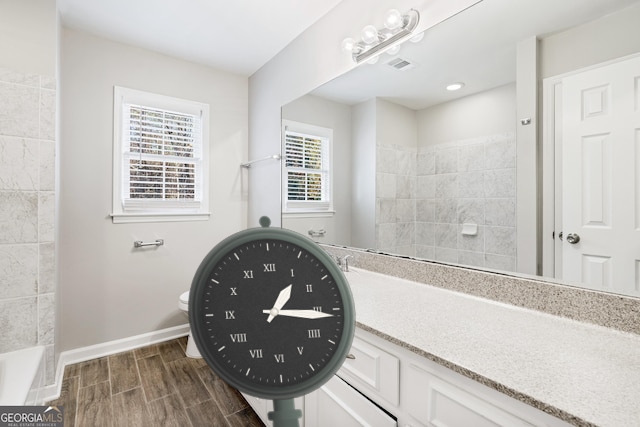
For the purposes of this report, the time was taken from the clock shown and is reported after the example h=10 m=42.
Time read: h=1 m=16
